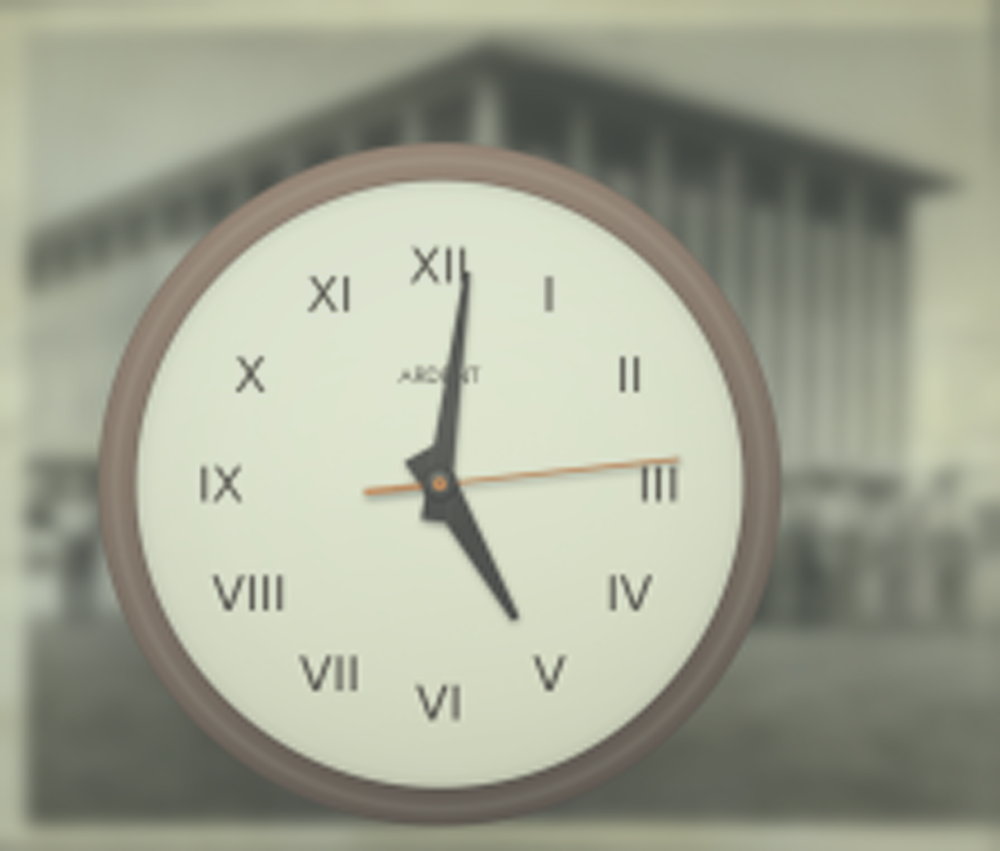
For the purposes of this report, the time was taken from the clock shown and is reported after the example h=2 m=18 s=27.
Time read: h=5 m=1 s=14
